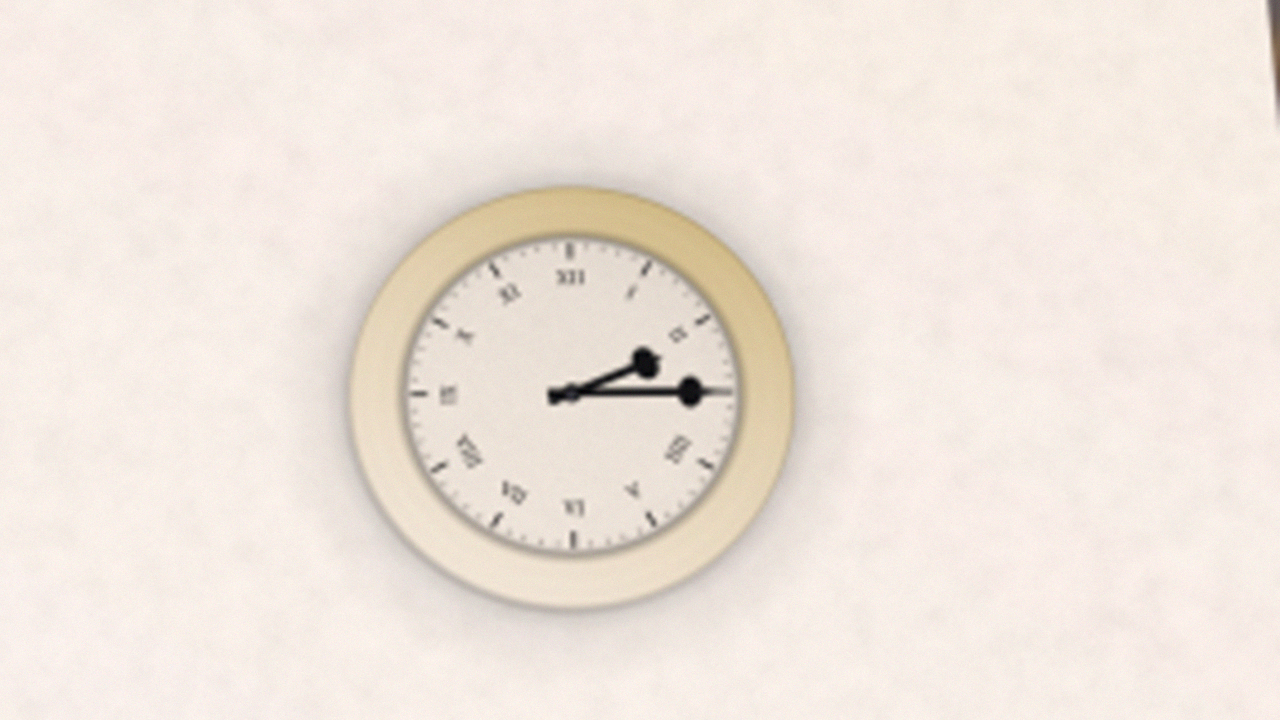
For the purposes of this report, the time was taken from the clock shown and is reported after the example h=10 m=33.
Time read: h=2 m=15
